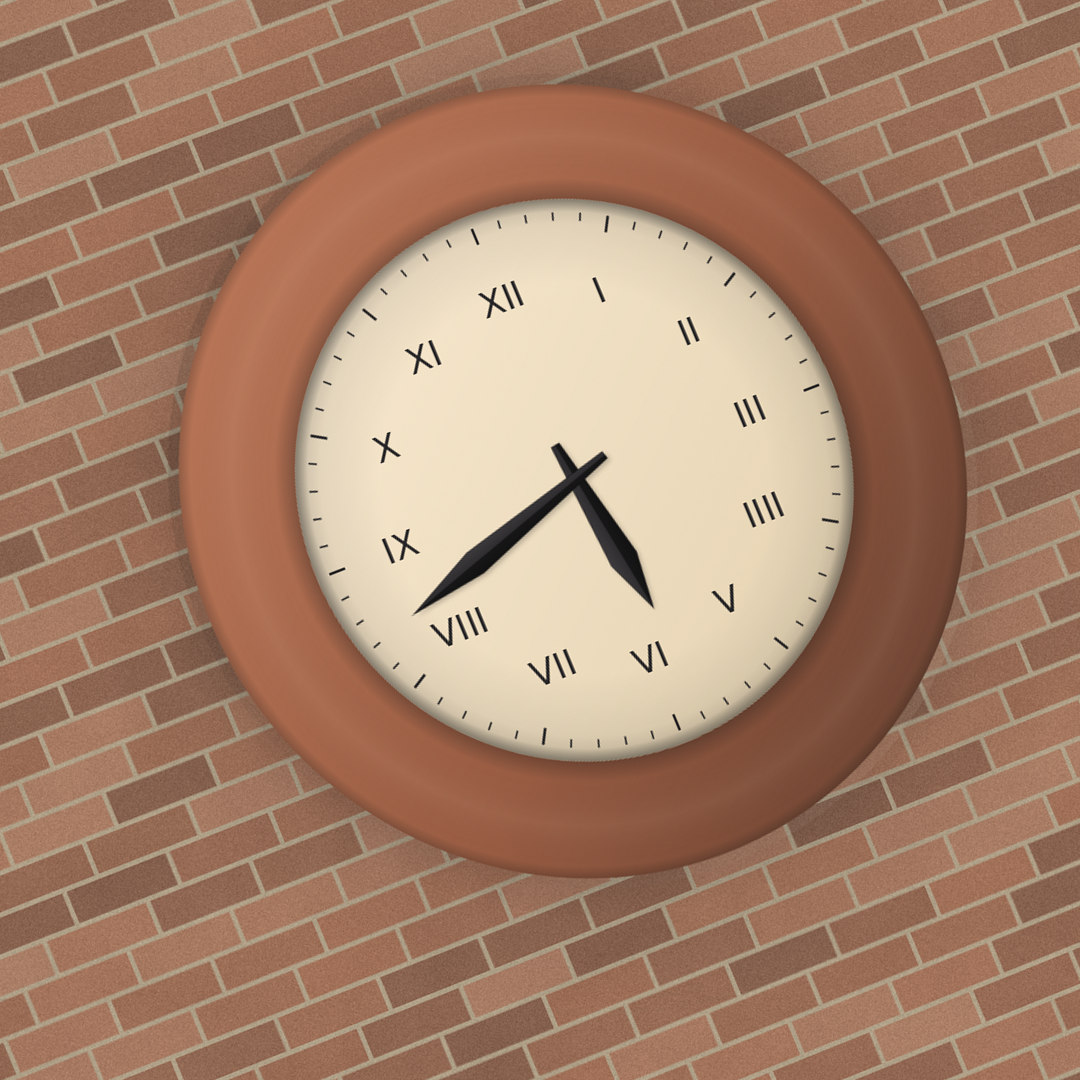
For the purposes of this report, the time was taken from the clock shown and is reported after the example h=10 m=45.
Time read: h=5 m=42
